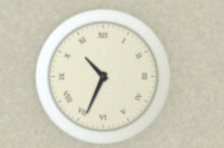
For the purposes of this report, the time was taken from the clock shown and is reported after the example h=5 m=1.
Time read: h=10 m=34
